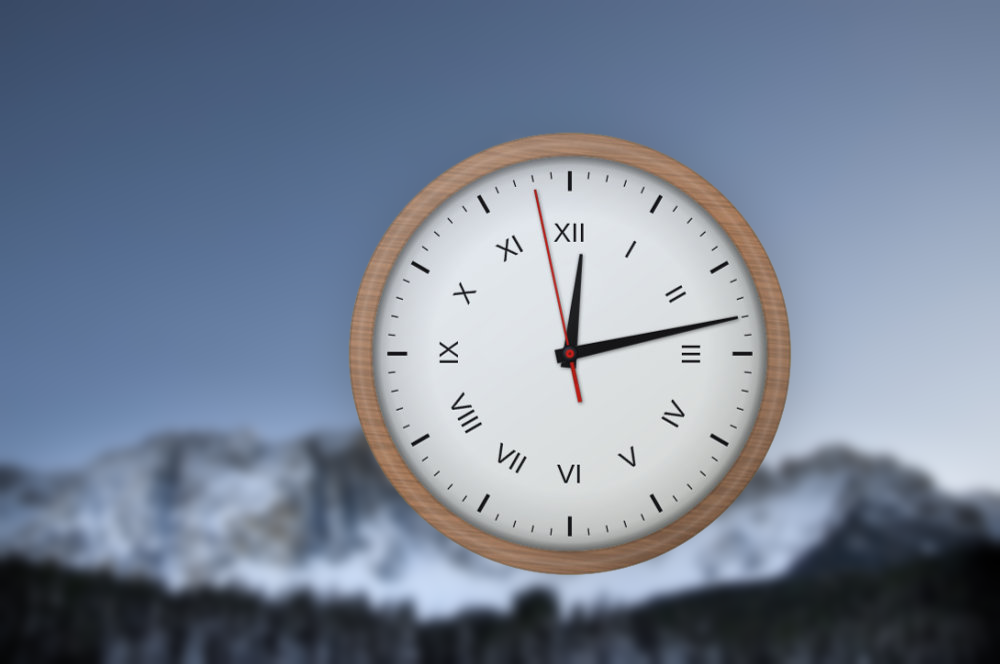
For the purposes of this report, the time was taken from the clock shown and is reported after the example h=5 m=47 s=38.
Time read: h=12 m=12 s=58
